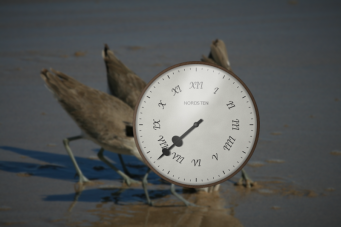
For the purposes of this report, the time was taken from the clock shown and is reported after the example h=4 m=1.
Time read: h=7 m=38
